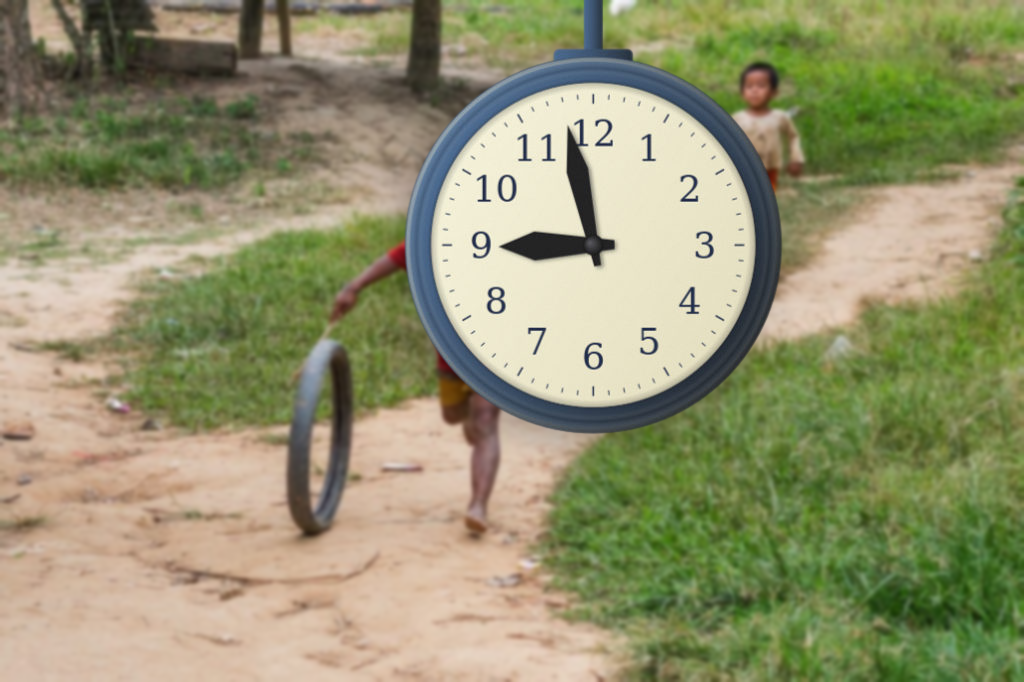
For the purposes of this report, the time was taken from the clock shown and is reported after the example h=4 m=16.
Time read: h=8 m=58
